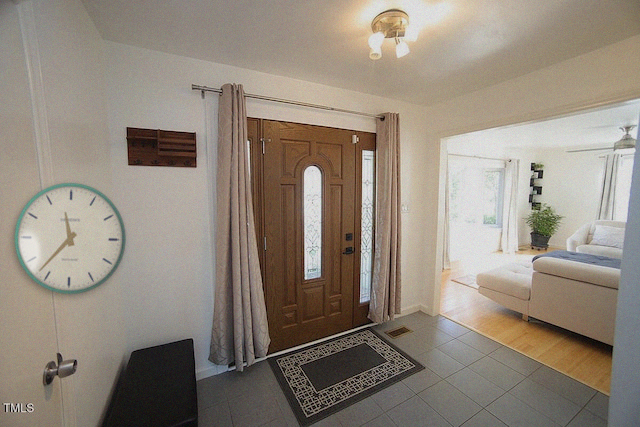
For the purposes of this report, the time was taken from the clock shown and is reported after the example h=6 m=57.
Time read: h=11 m=37
